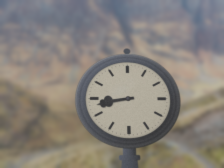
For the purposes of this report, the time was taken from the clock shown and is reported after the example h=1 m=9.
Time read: h=8 m=43
